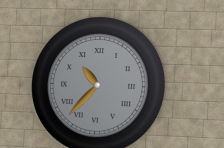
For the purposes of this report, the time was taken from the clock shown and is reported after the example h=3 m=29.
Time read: h=10 m=37
